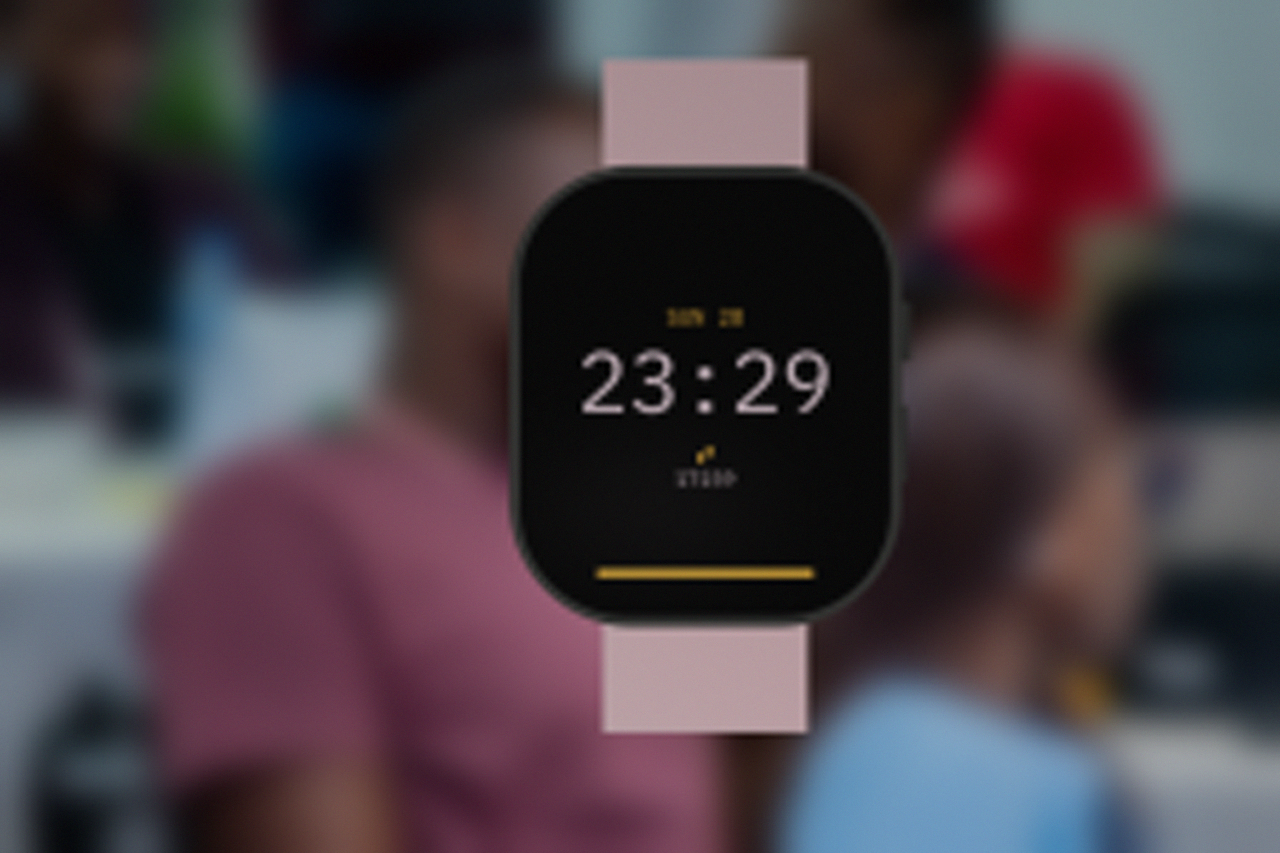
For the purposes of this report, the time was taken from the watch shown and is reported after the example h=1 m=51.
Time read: h=23 m=29
